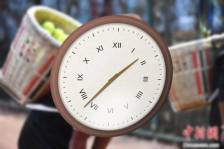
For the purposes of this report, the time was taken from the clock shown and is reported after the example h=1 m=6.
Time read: h=1 m=37
